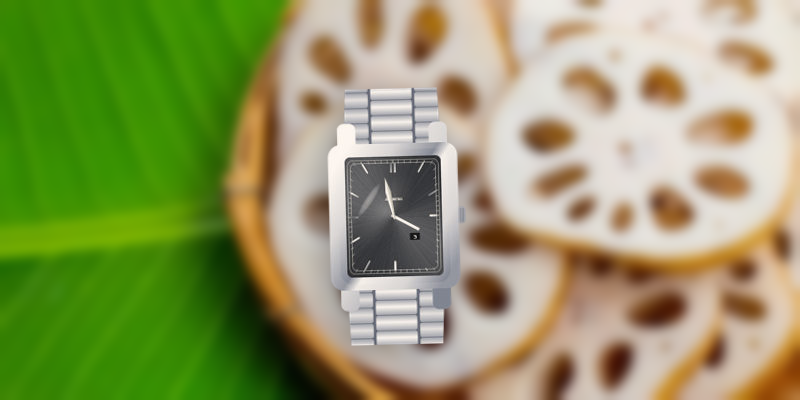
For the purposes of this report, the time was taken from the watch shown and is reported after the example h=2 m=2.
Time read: h=3 m=58
